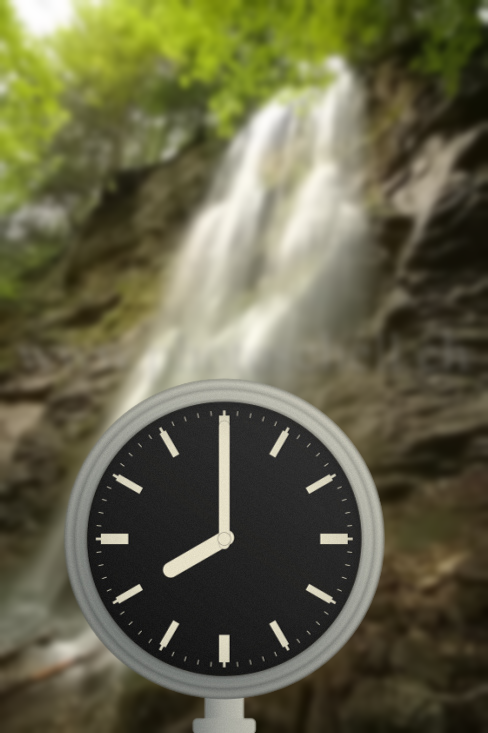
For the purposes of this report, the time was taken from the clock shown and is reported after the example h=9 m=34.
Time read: h=8 m=0
